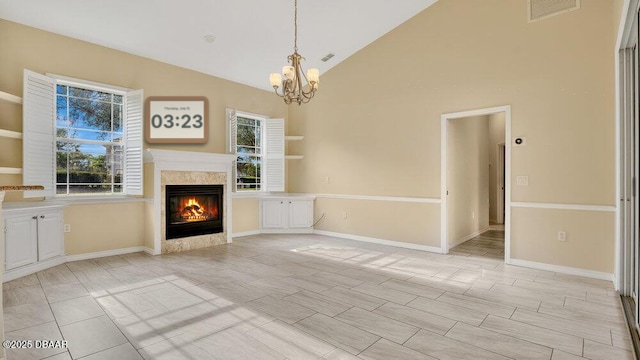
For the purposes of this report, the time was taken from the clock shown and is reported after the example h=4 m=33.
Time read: h=3 m=23
